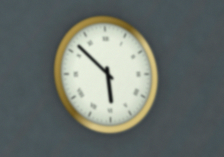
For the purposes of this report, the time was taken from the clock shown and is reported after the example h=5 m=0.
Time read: h=5 m=52
